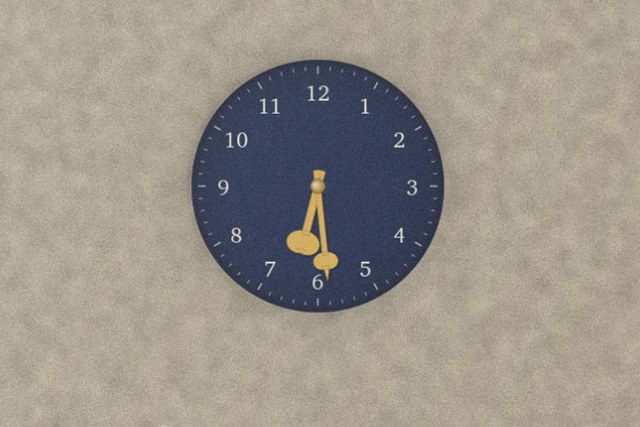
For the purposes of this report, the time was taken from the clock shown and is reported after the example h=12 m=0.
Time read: h=6 m=29
